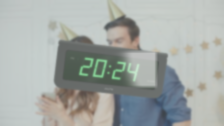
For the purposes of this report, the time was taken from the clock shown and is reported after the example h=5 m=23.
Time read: h=20 m=24
